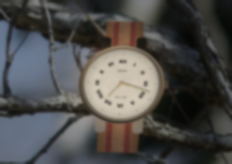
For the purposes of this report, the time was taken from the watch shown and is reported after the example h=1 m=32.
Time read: h=7 m=18
